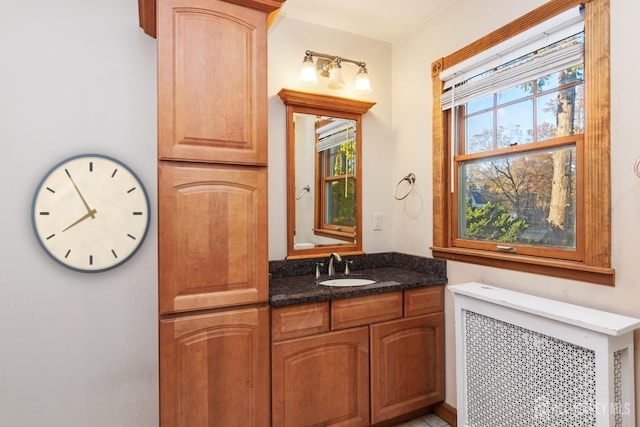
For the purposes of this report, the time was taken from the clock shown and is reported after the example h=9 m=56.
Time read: h=7 m=55
